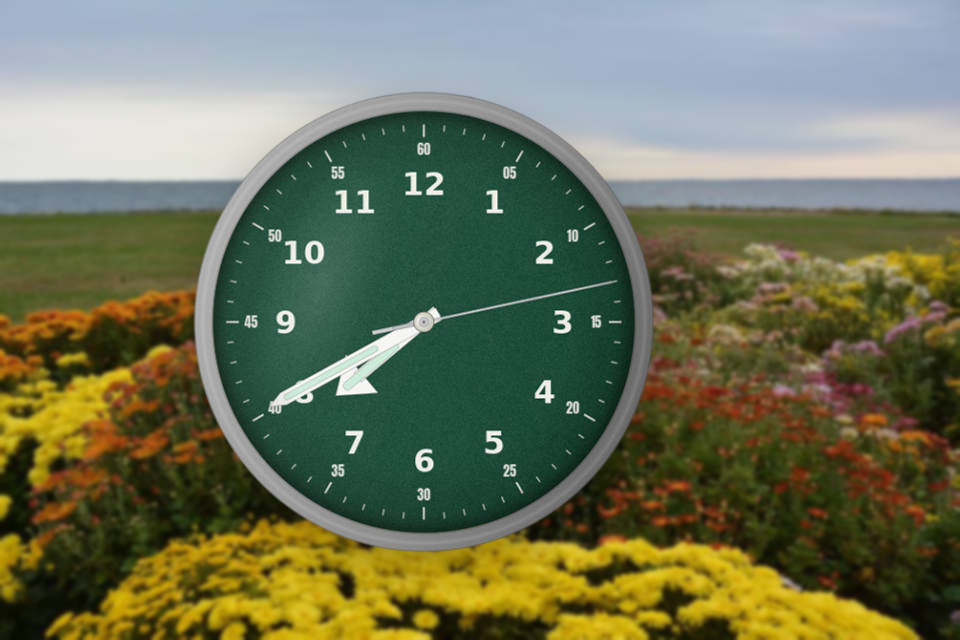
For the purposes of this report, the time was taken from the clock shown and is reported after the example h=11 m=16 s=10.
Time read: h=7 m=40 s=13
